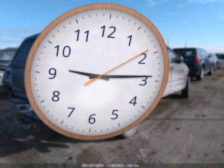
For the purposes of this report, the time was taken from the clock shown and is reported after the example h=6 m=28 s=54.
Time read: h=9 m=14 s=9
